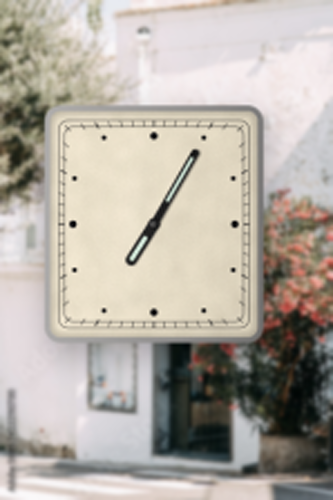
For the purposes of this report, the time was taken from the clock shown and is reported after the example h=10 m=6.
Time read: h=7 m=5
